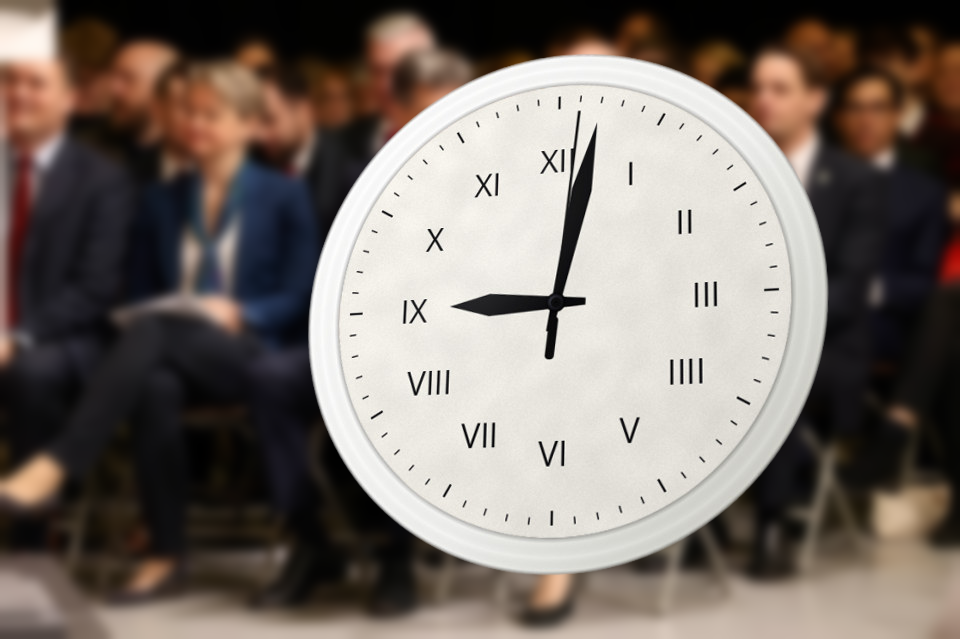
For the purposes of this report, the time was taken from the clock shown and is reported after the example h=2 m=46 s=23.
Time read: h=9 m=2 s=1
